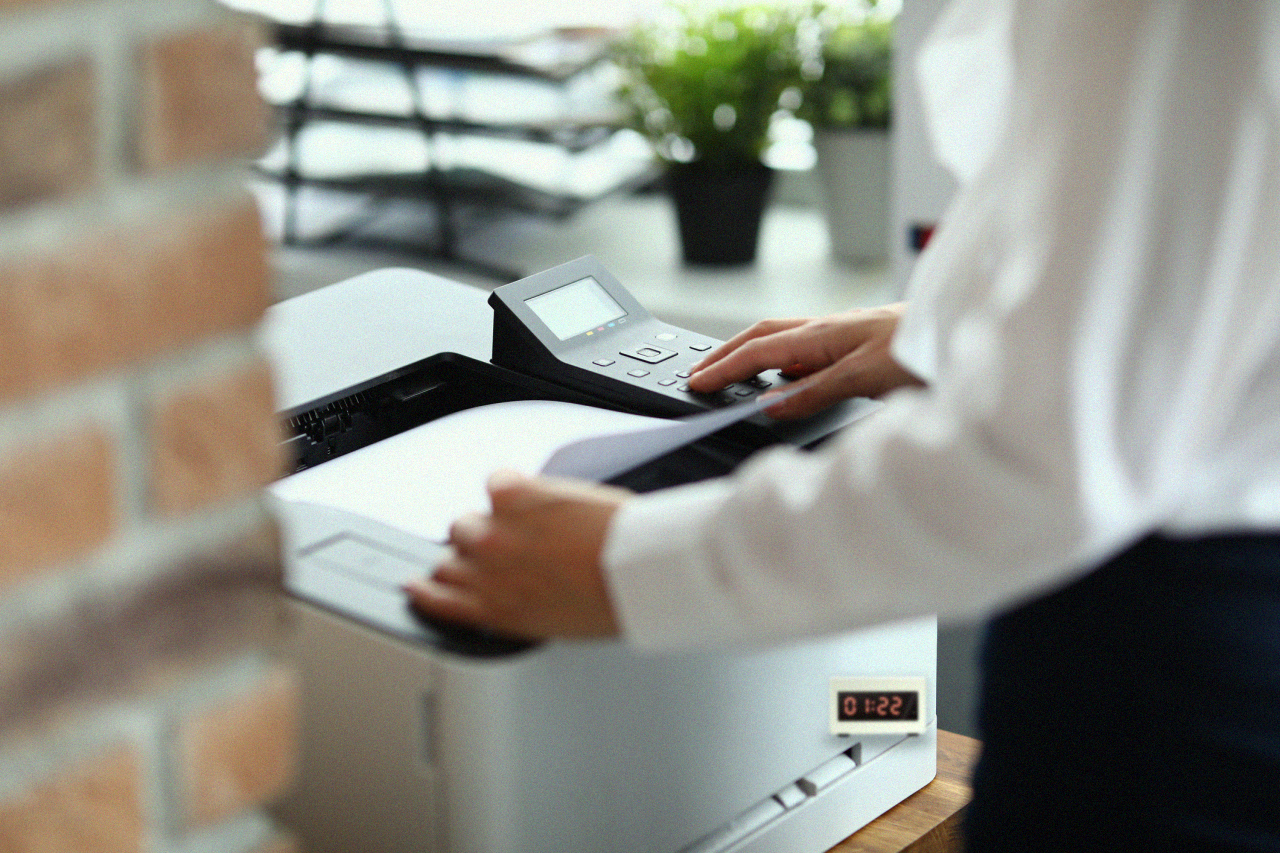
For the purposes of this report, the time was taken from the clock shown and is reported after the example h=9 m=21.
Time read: h=1 m=22
